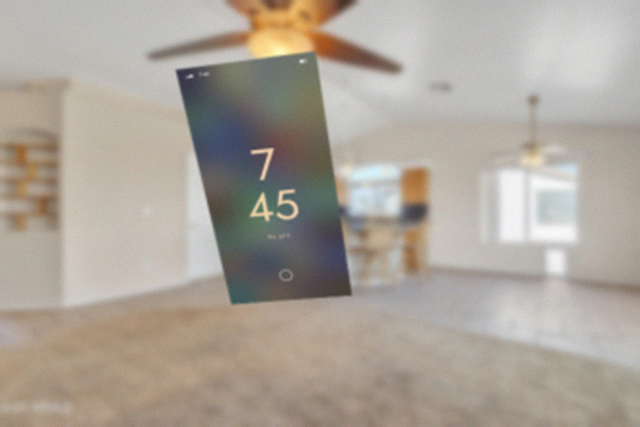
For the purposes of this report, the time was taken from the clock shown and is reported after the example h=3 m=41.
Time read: h=7 m=45
